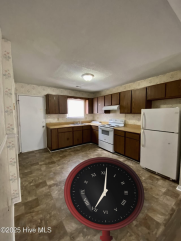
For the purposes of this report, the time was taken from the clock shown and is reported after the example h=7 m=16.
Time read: h=7 m=1
